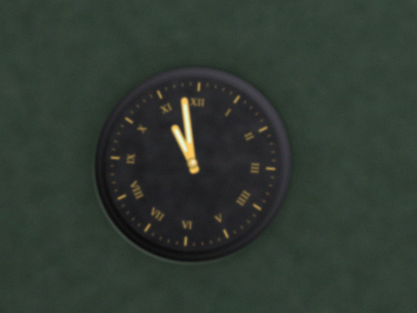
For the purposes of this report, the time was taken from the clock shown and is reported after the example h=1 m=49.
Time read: h=10 m=58
